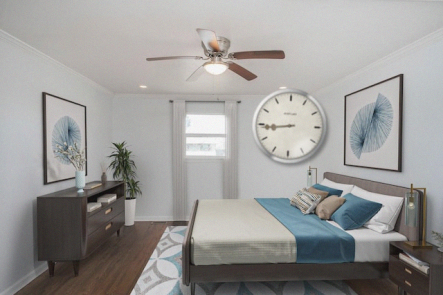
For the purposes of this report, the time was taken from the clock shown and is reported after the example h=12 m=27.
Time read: h=8 m=44
